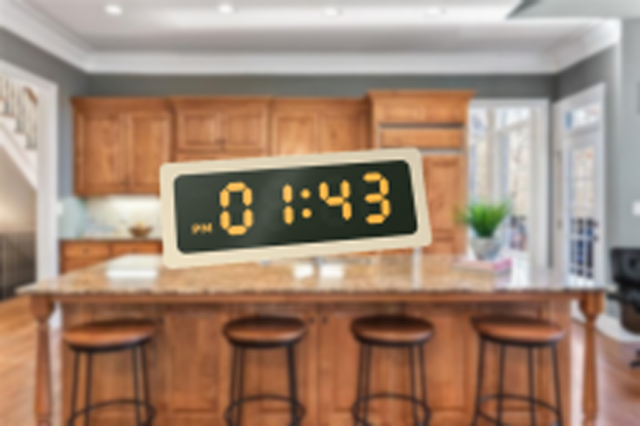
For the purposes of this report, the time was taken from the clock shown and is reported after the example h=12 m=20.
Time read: h=1 m=43
